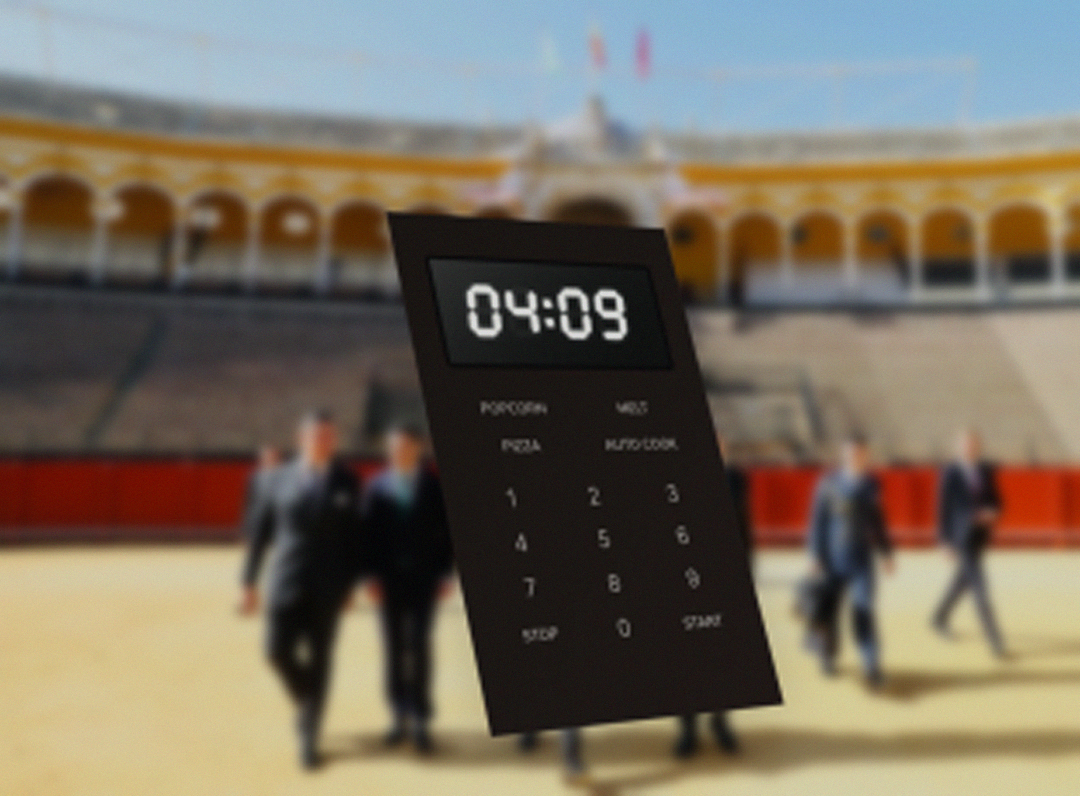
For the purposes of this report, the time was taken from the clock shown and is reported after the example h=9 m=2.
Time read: h=4 m=9
